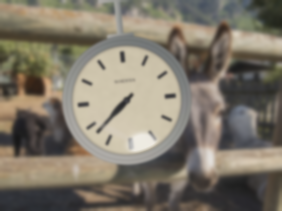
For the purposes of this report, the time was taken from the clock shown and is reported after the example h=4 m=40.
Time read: h=7 m=38
